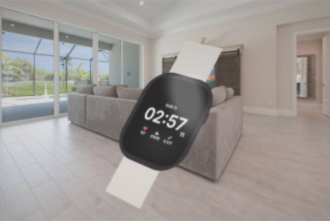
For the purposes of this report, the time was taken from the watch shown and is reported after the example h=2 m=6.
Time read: h=2 m=57
